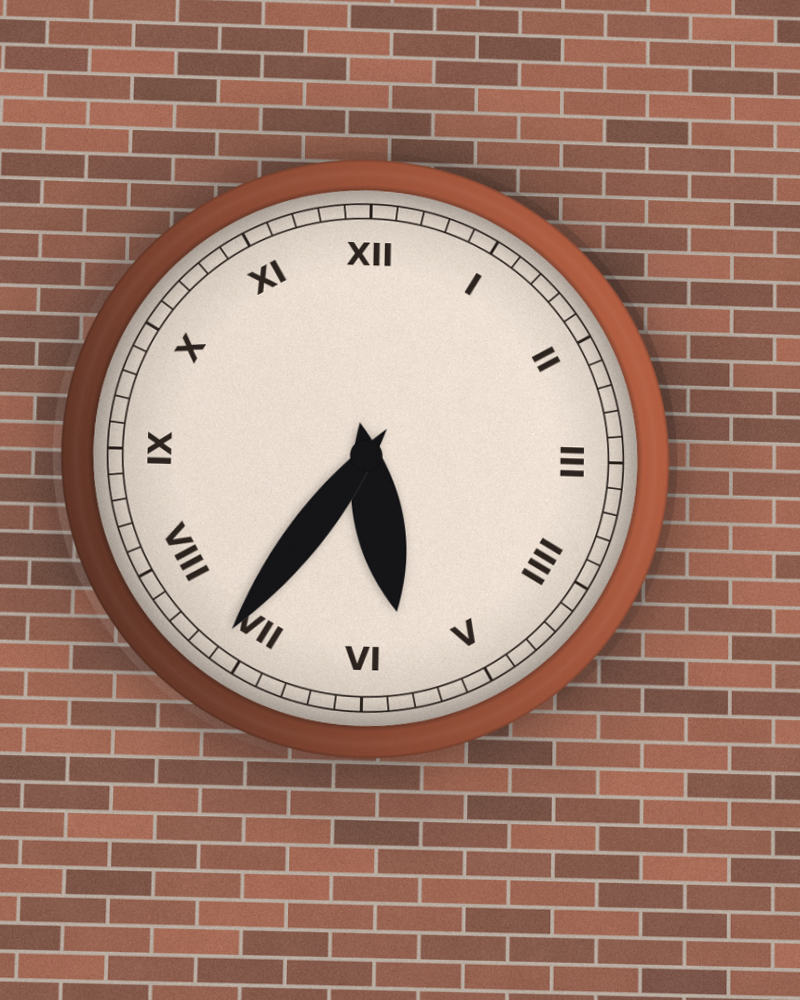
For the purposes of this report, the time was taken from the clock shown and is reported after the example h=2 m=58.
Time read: h=5 m=36
